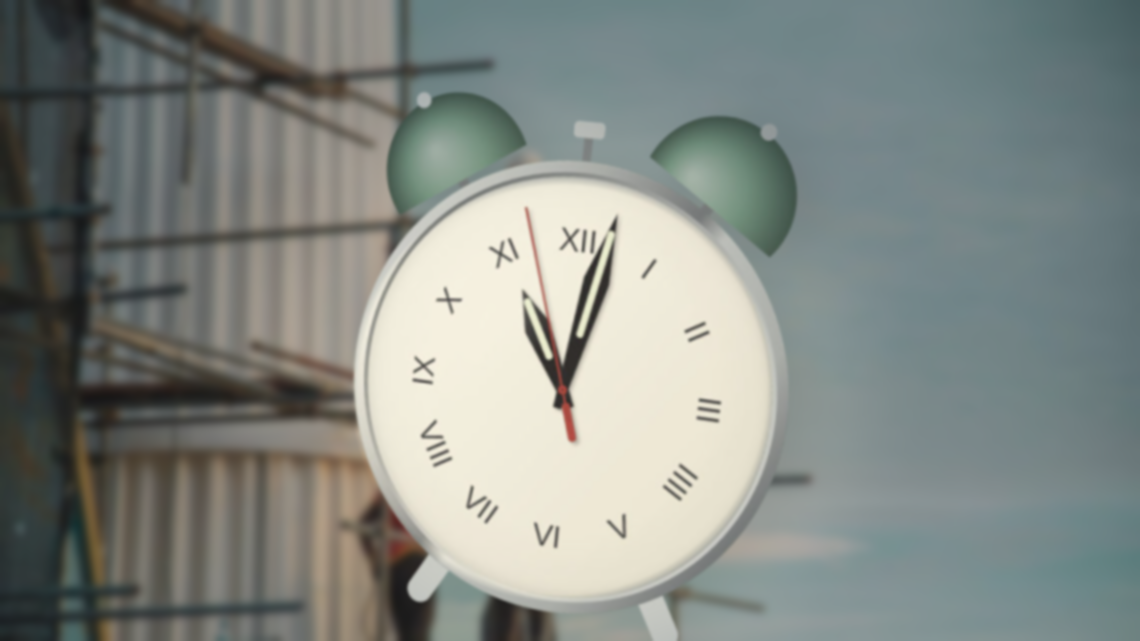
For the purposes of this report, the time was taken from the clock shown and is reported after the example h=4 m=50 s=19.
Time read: h=11 m=1 s=57
